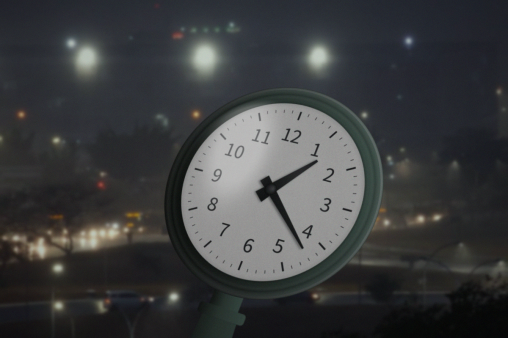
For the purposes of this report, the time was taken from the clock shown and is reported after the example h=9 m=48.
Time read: h=1 m=22
